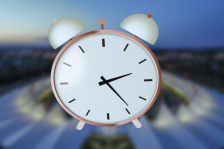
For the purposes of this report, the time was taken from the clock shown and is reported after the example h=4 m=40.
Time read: h=2 m=24
